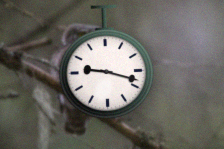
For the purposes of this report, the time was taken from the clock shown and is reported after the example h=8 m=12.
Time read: h=9 m=18
